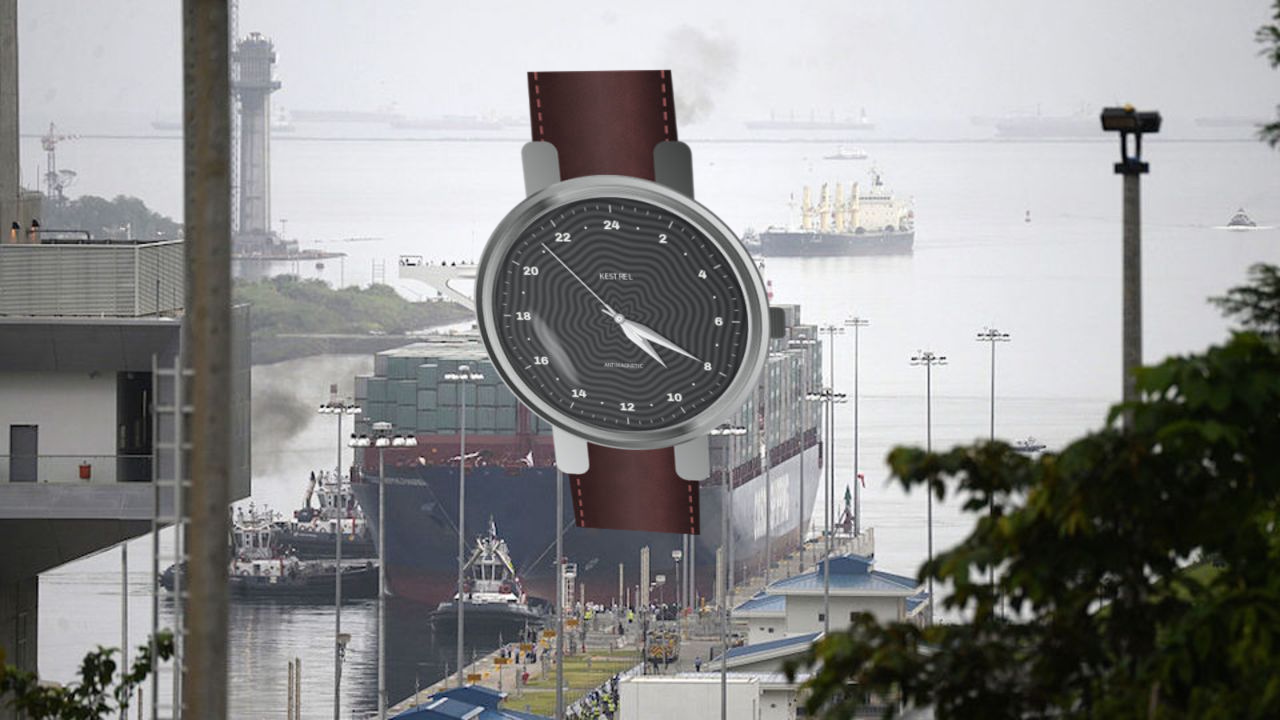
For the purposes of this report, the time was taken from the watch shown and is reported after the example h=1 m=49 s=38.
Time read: h=9 m=19 s=53
